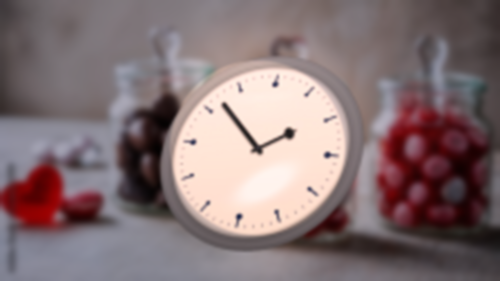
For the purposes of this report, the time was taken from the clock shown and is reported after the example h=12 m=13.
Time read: h=1 m=52
